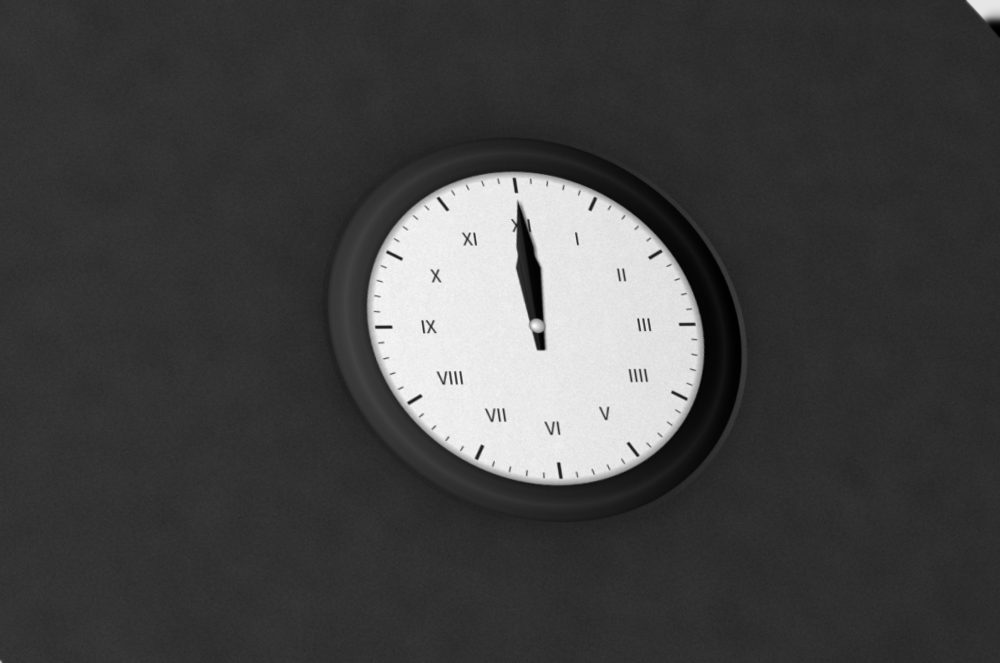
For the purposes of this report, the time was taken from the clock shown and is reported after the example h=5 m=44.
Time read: h=12 m=0
